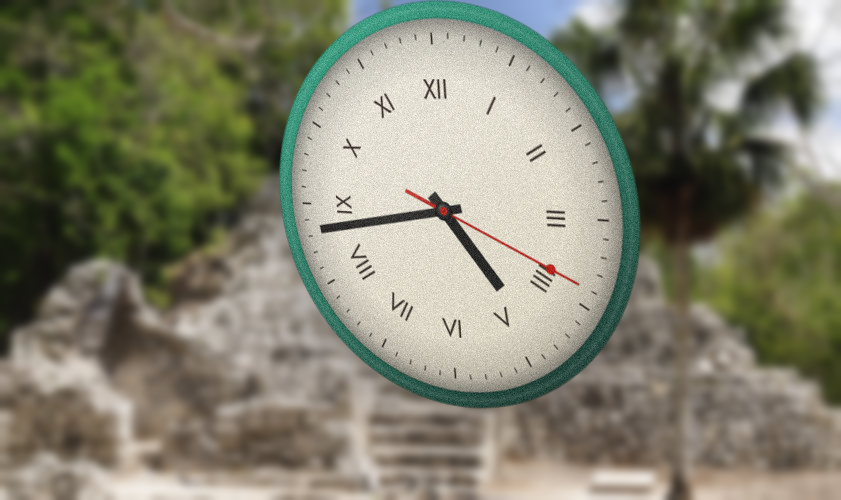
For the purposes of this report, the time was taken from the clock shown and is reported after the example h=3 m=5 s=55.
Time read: h=4 m=43 s=19
